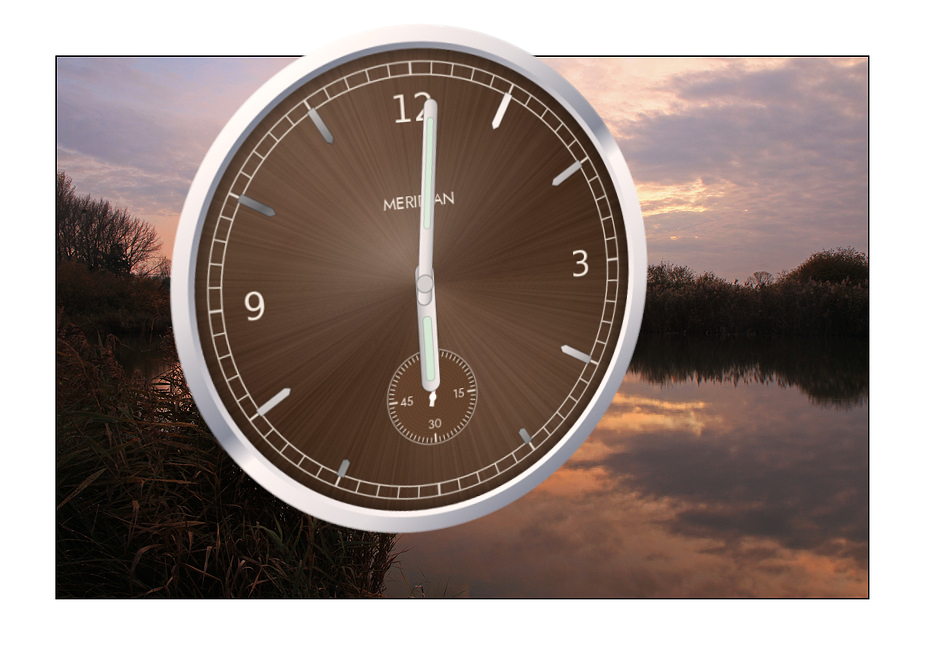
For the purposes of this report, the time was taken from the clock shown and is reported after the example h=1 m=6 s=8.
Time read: h=6 m=1 s=2
